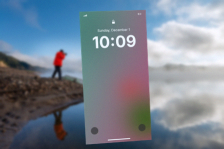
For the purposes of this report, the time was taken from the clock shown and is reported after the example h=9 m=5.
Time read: h=10 m=9
